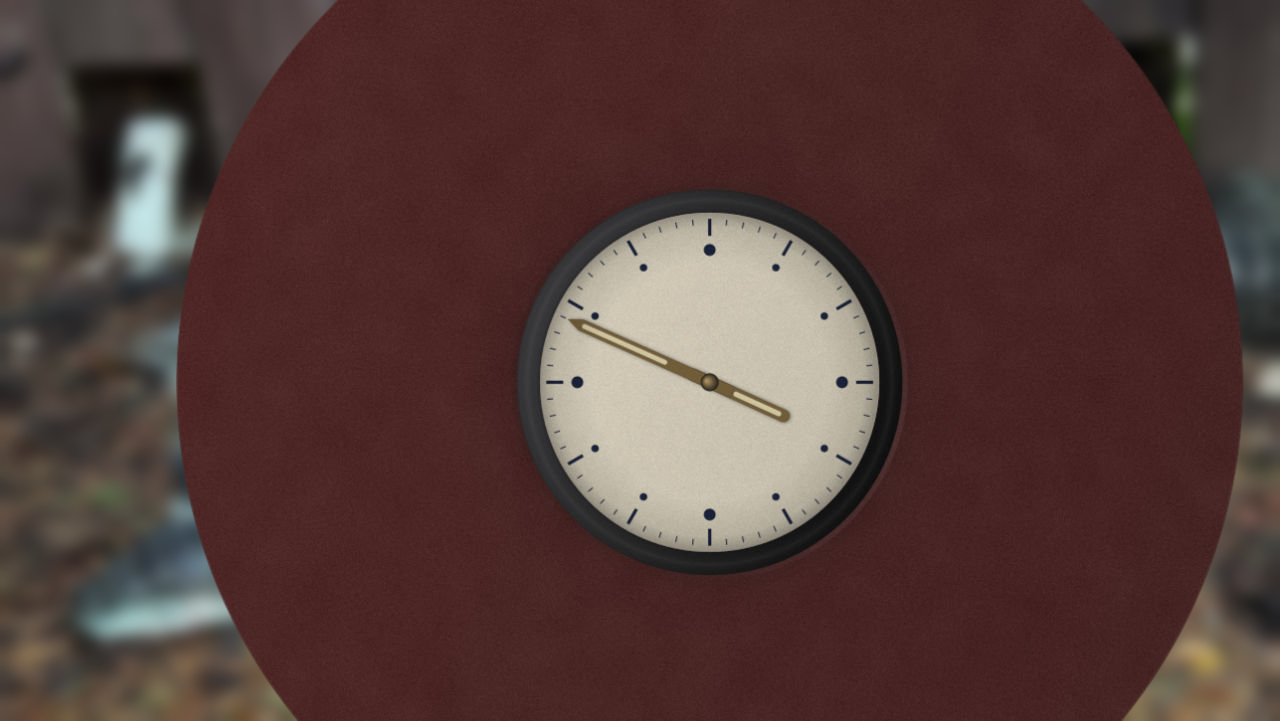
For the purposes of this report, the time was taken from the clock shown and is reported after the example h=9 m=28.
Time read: h=3 m=49
